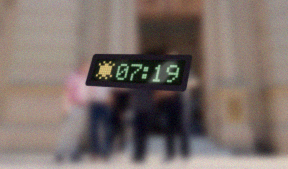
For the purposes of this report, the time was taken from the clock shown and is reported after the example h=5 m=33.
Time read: h=7 m=19
